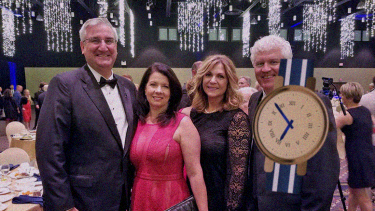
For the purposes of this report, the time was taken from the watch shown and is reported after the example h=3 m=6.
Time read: h=6 m=53
